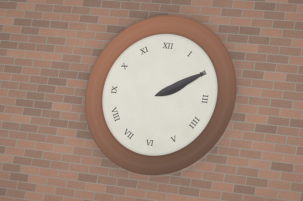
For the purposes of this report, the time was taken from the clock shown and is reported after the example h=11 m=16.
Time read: h=2 m=10
